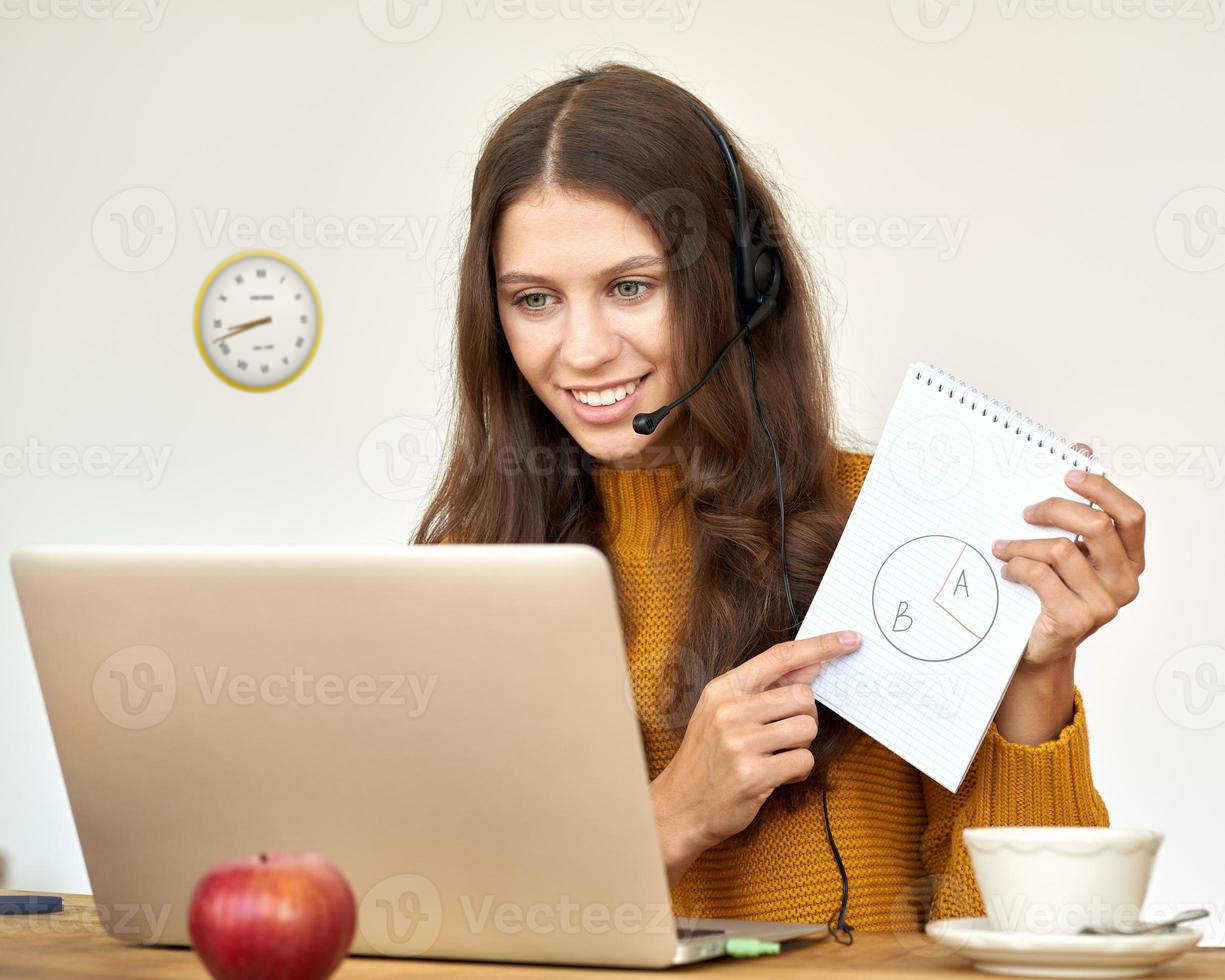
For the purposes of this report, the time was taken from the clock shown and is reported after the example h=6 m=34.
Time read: h=8 m=42
